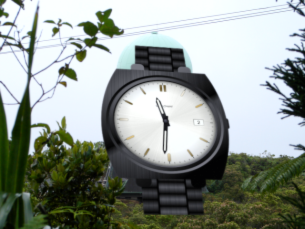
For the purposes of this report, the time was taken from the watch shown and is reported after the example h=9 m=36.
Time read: h=11 m=31
